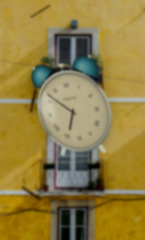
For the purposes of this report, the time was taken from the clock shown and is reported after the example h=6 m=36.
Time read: h=6 m=52
